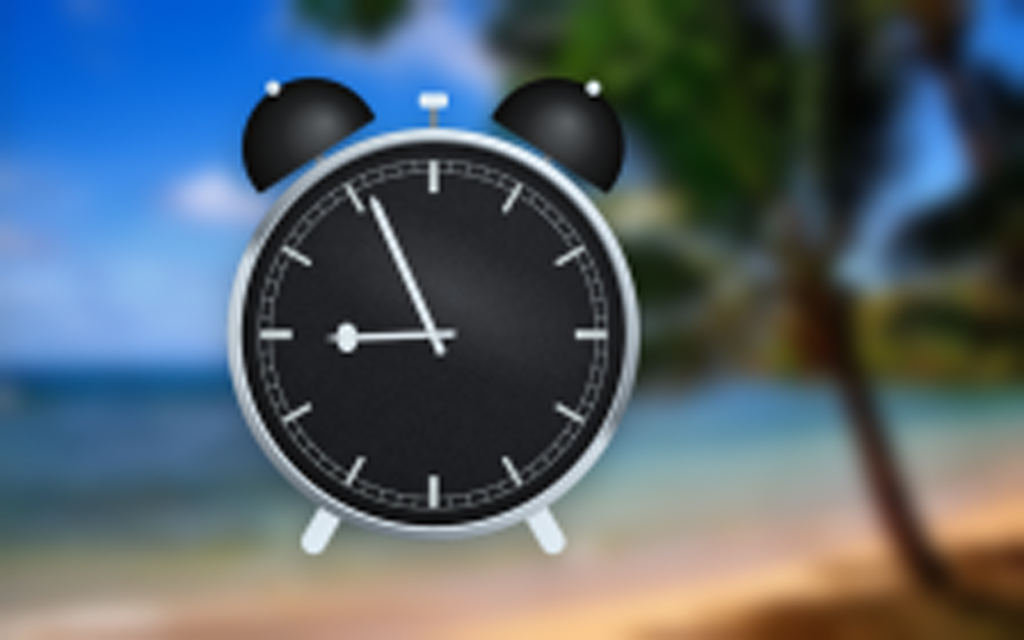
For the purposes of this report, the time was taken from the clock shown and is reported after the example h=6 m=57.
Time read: h=8 m=56
